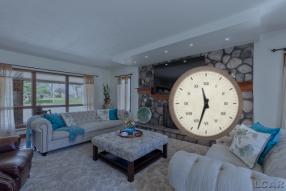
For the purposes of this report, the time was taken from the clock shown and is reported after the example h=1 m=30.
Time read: h=11 m=33
